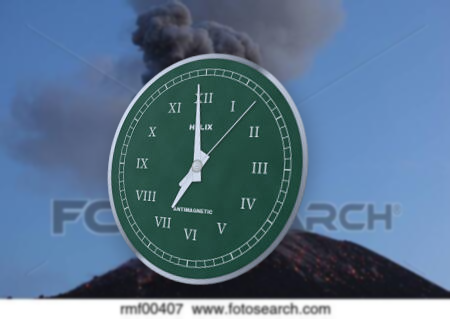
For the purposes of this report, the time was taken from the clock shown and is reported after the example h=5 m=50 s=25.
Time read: h=6 m=59 s=7
